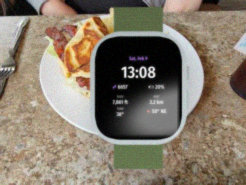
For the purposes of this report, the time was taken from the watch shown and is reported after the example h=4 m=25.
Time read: h=13 m=8
